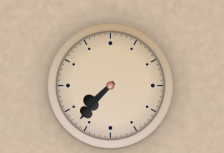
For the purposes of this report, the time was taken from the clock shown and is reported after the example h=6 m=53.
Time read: h=7 m=37
